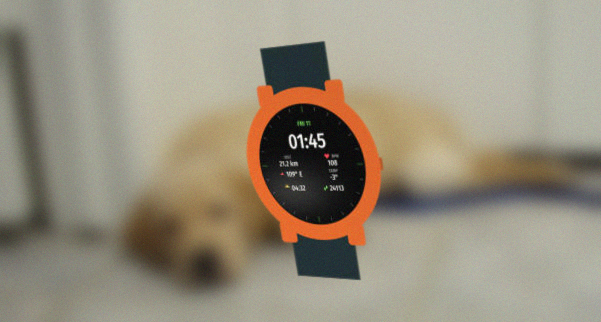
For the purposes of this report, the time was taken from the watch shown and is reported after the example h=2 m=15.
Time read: h=1 m=45
